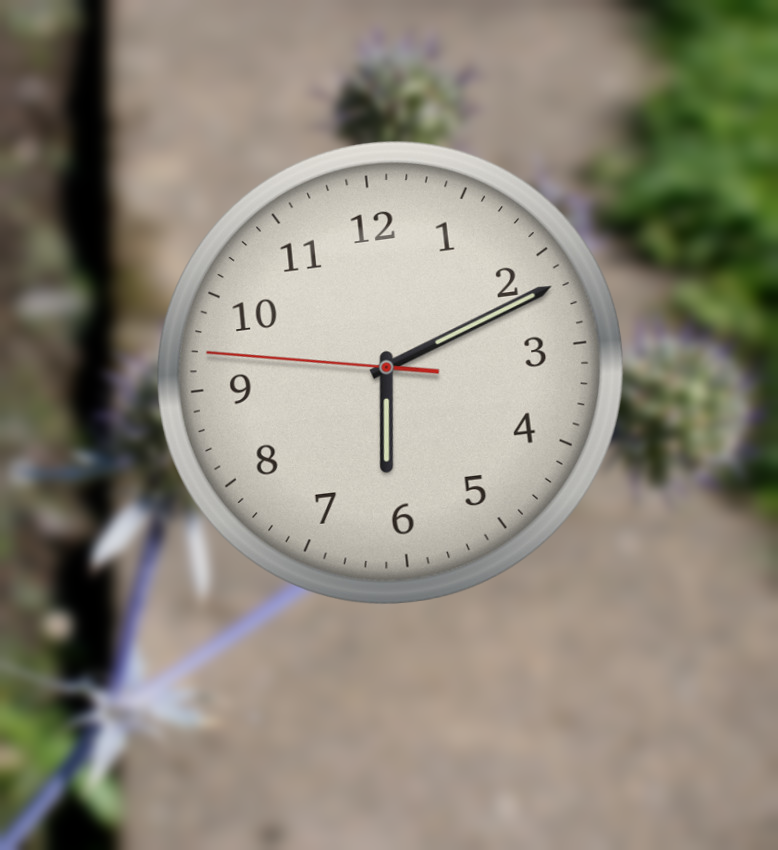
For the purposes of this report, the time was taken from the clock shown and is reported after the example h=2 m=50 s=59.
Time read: h=6 m=11 s=47
